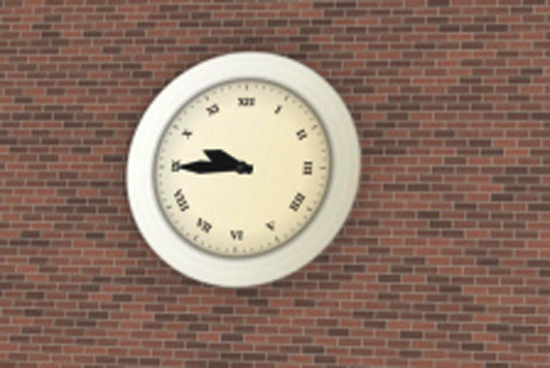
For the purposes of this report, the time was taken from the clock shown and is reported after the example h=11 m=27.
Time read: h=9 m=45
